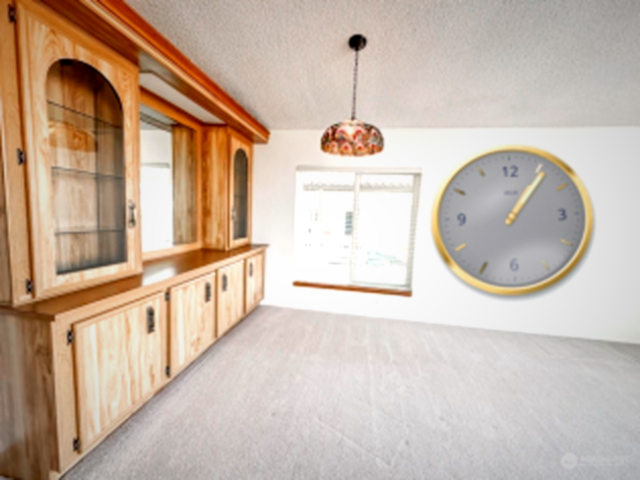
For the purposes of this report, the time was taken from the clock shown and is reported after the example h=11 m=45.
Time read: h=1 m=6
